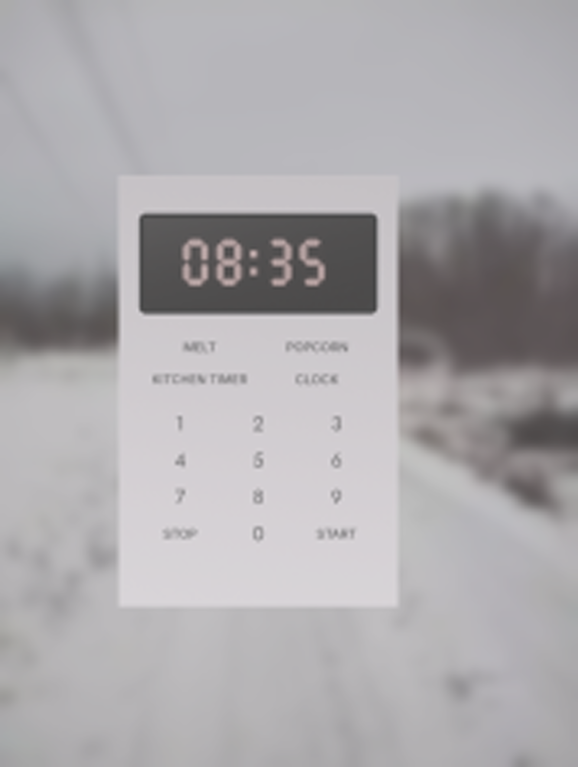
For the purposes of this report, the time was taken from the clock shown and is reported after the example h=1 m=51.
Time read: h=8 m=35
